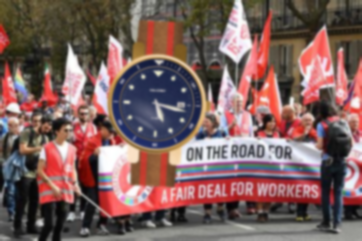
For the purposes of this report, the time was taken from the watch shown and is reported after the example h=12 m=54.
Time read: h=5 m=17
